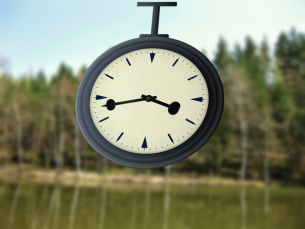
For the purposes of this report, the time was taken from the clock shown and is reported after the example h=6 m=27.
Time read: h=3 m=43
